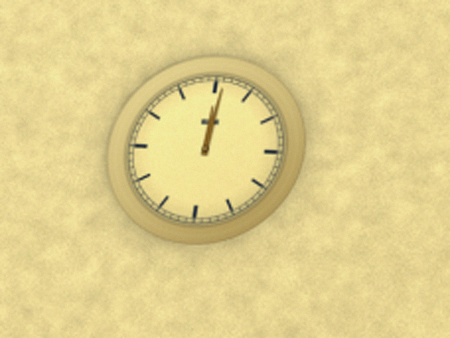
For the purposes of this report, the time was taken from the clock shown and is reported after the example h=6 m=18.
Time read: h=12 m=1
